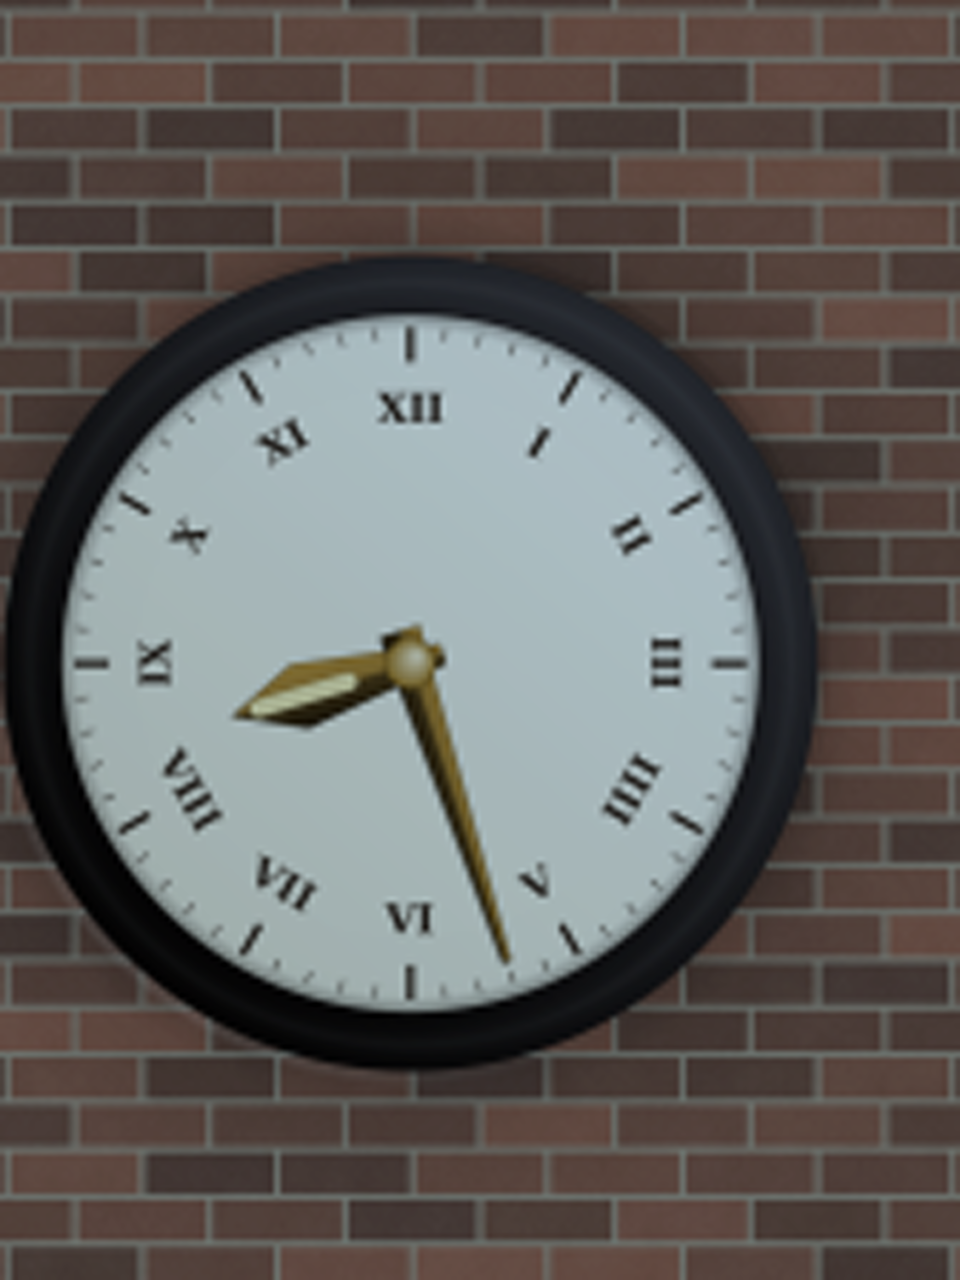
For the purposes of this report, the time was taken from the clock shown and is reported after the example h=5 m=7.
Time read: h=8 m=27
